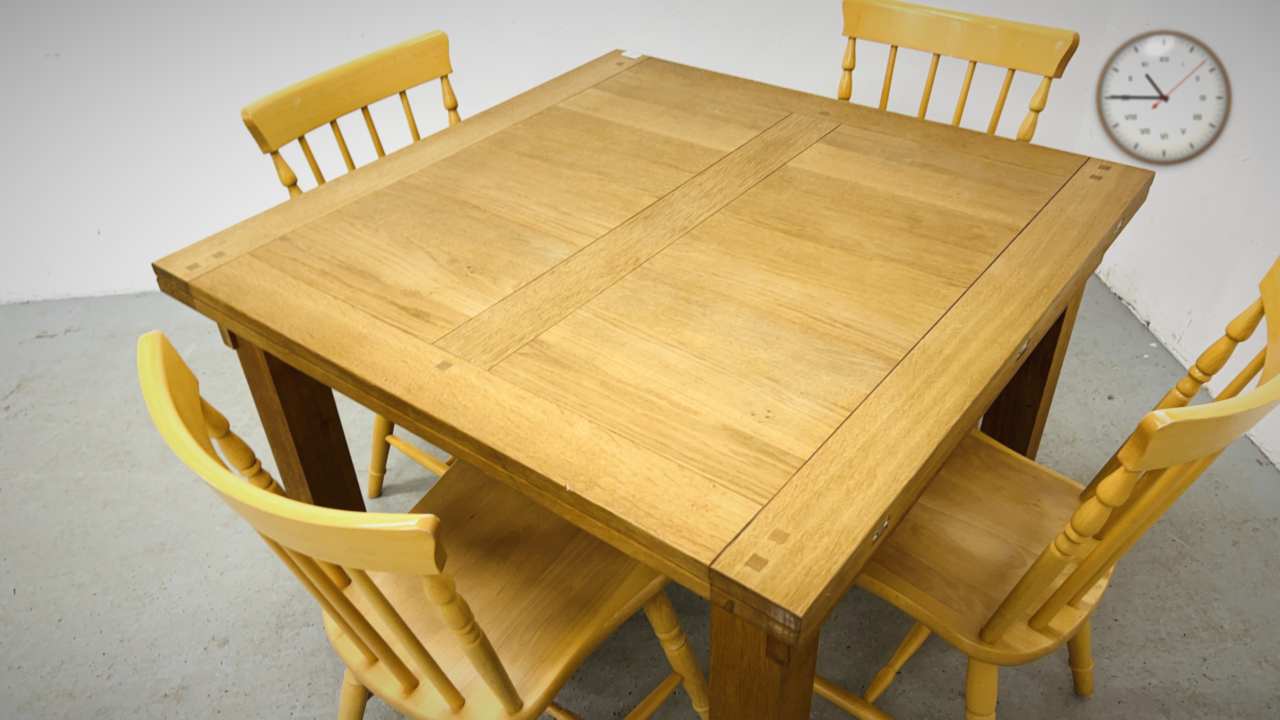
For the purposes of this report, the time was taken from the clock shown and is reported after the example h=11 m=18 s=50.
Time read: h=10 m=45 s=8
